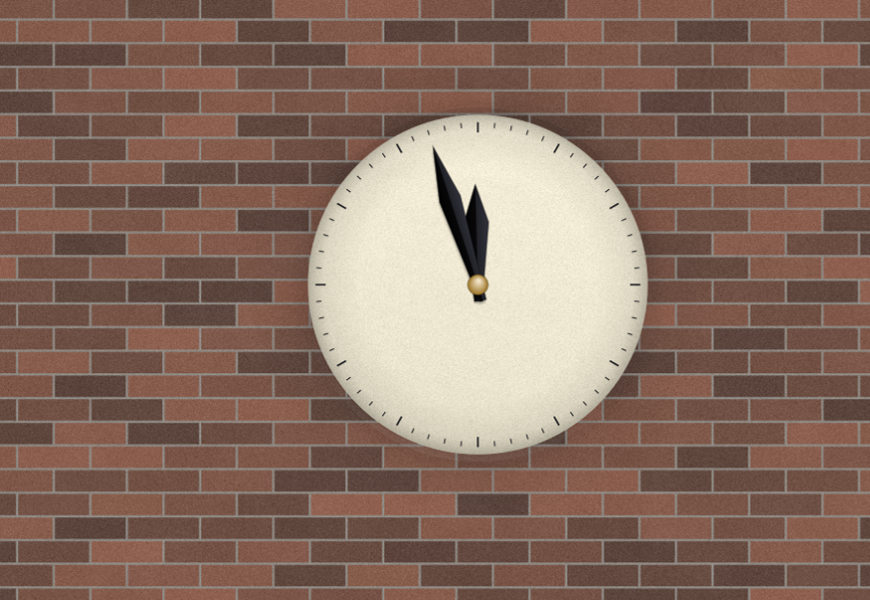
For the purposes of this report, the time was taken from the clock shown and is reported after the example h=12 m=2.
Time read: h=11 m=57
